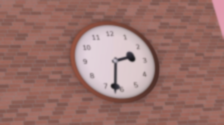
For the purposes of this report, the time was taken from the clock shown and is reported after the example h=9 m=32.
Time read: h=2 m=32
